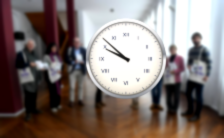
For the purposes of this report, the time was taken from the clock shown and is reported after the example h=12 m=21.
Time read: h=9 m=52
